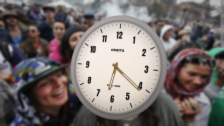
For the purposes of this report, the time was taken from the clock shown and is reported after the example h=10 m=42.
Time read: h=6 m=21
